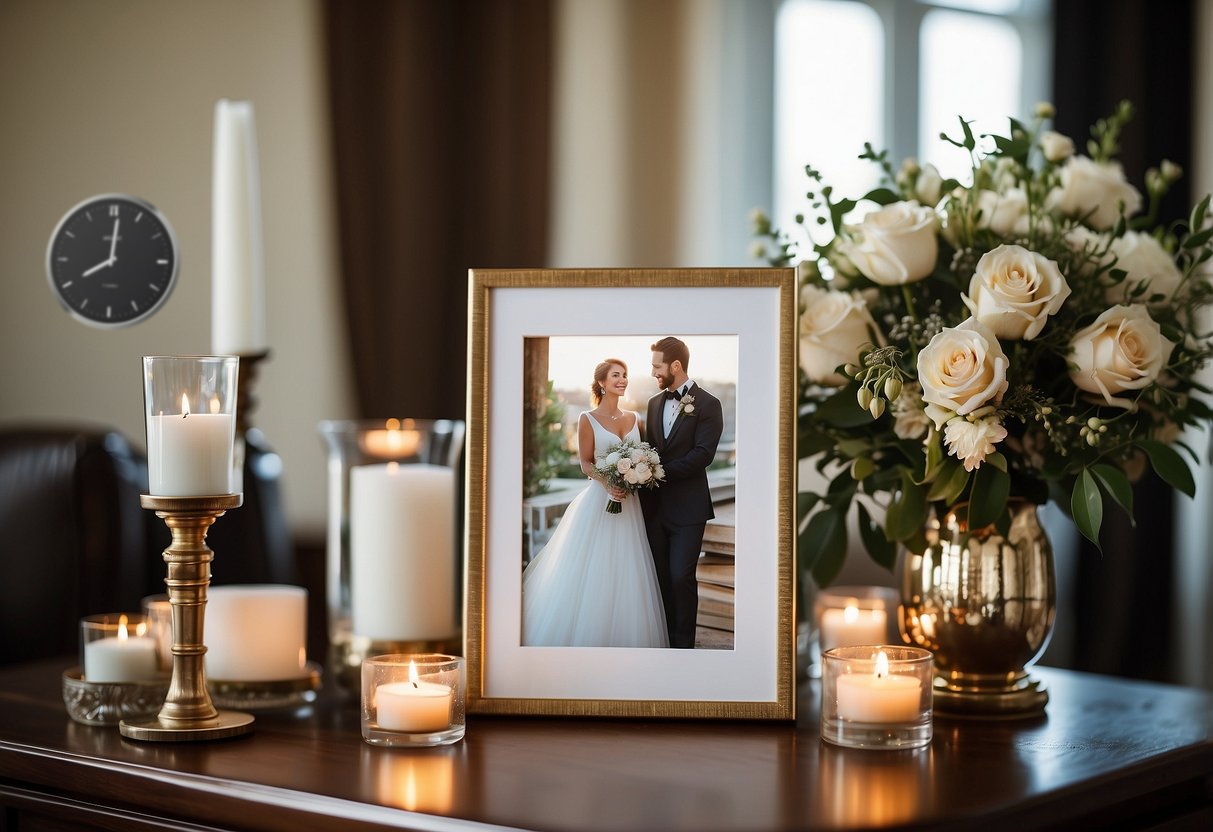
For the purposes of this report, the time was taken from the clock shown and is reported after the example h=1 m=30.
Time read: h=8 m=1
